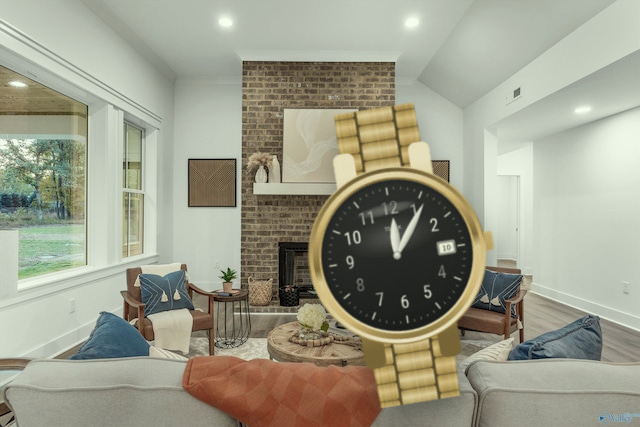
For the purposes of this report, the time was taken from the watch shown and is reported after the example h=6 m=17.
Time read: h=12 m=6
